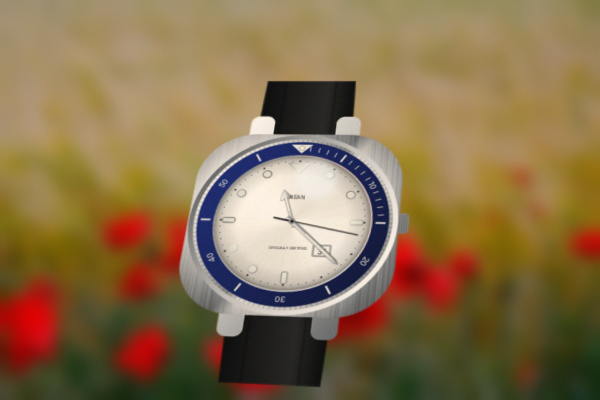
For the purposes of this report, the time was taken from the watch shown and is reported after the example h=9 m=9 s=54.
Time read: h=11 m=22 s=17
